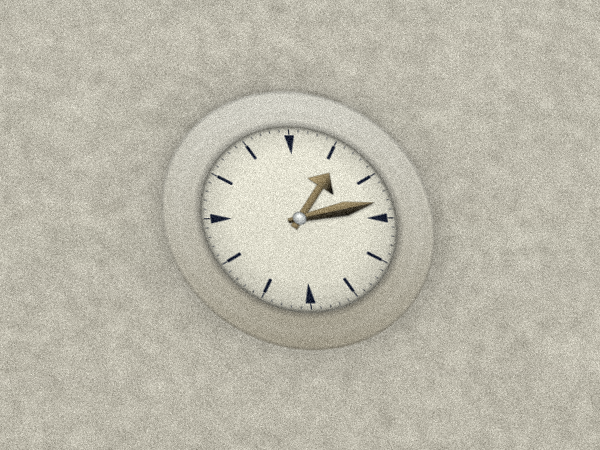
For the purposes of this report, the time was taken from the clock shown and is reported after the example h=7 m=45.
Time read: h=1 m=13
